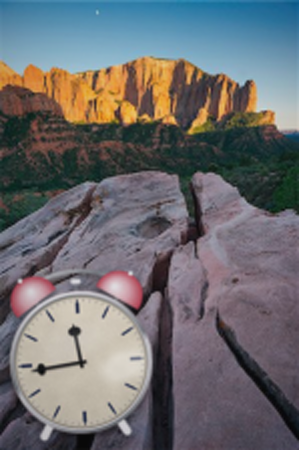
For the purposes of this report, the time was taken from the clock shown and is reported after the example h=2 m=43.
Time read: h=11 m=44
